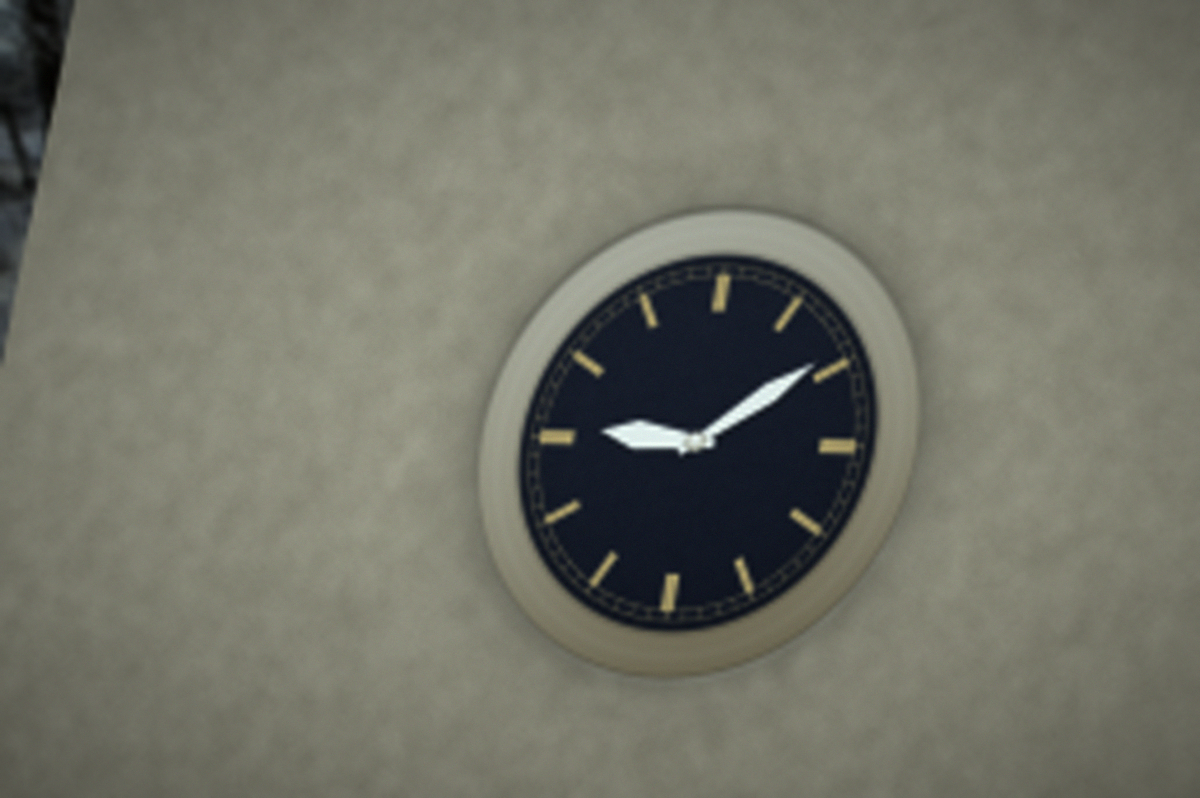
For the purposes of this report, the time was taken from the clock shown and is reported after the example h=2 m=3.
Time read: h=9 m=9
